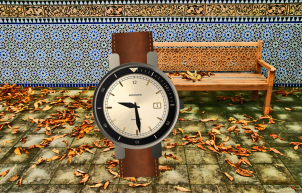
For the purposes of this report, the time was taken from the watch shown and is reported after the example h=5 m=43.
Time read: h=9 m=29
